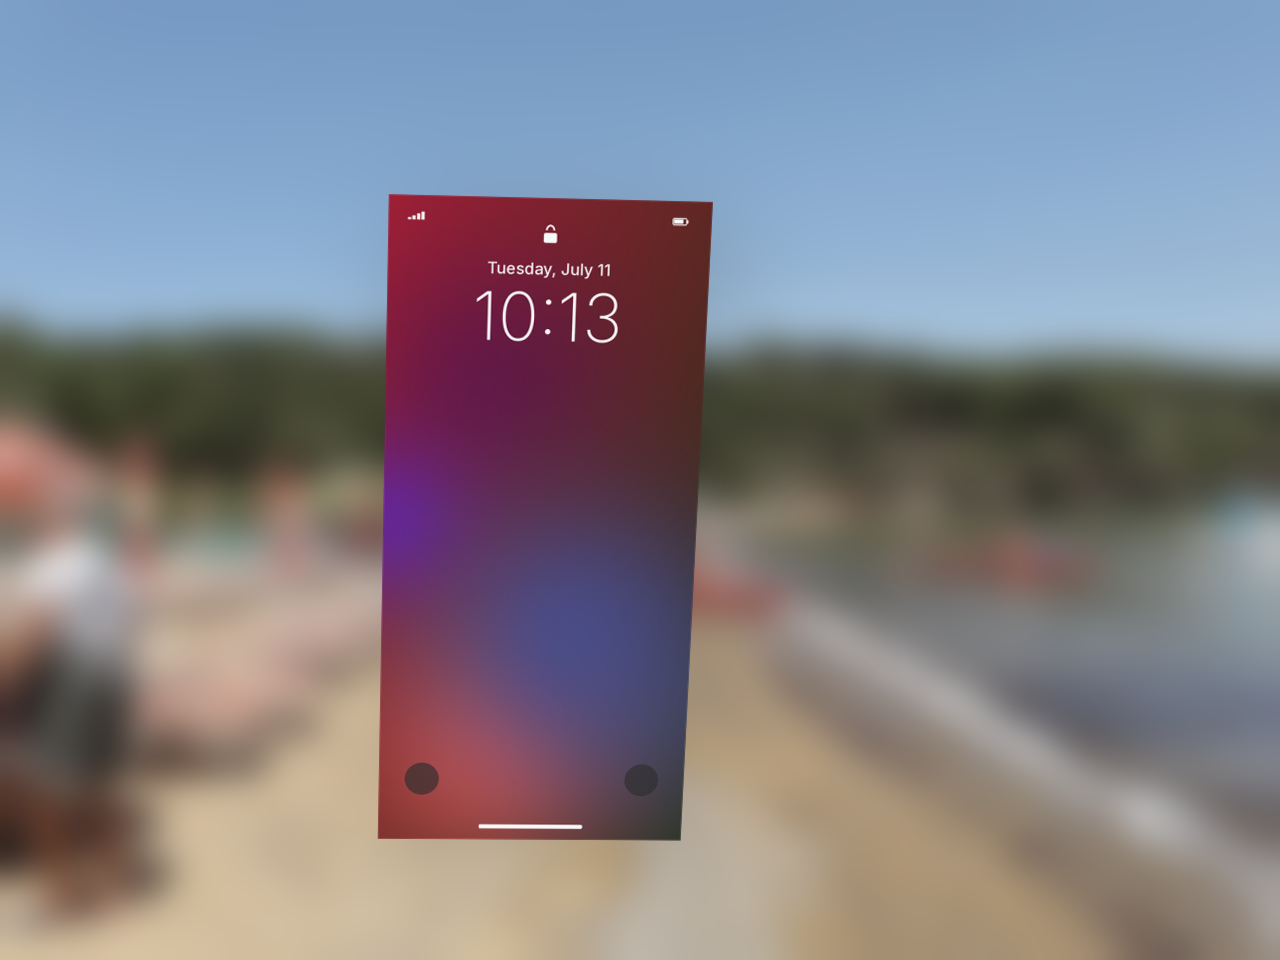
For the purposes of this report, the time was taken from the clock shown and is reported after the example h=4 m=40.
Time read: h=10 m=13
